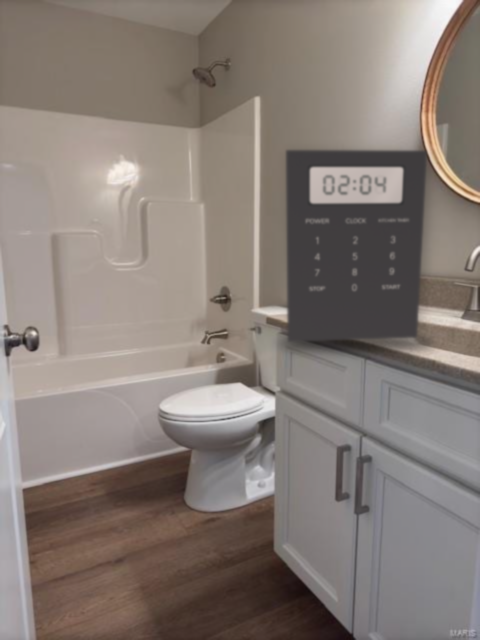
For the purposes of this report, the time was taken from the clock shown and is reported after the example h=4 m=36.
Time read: h=2 m=4
